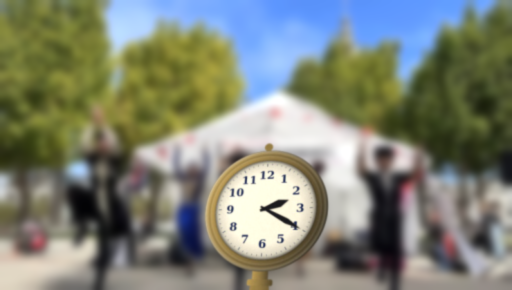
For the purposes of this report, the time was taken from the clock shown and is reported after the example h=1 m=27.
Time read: h=2 m=20
